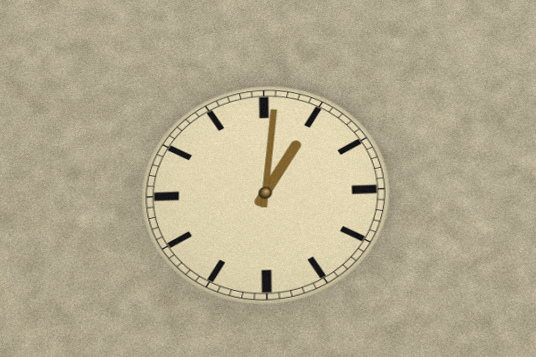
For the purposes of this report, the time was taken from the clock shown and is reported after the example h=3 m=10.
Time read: h=1 m=1
